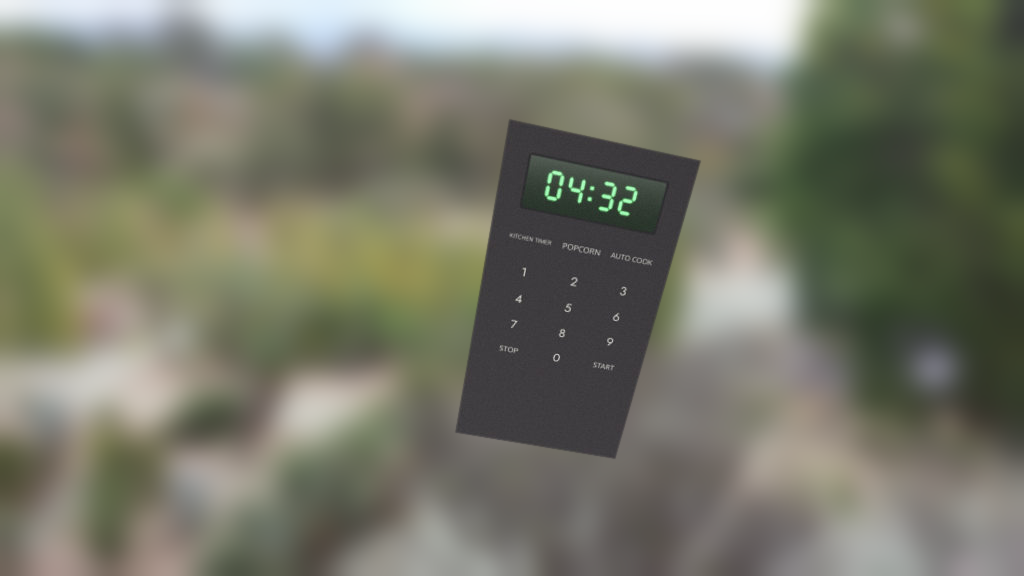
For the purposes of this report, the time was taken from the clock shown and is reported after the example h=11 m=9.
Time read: h=4 m=32
